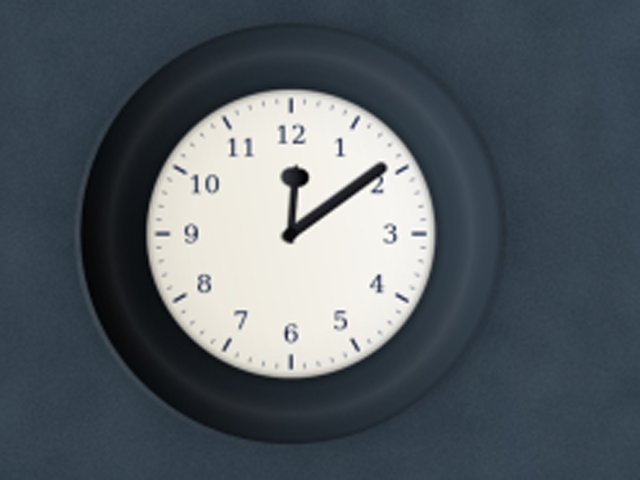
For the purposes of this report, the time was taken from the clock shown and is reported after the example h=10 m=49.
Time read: h=12 m=9
